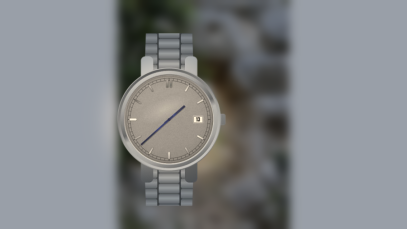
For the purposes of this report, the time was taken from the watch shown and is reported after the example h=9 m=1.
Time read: h=1 m=38
